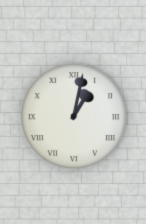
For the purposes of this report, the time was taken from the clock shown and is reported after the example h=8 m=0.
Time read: h=1 m=2
